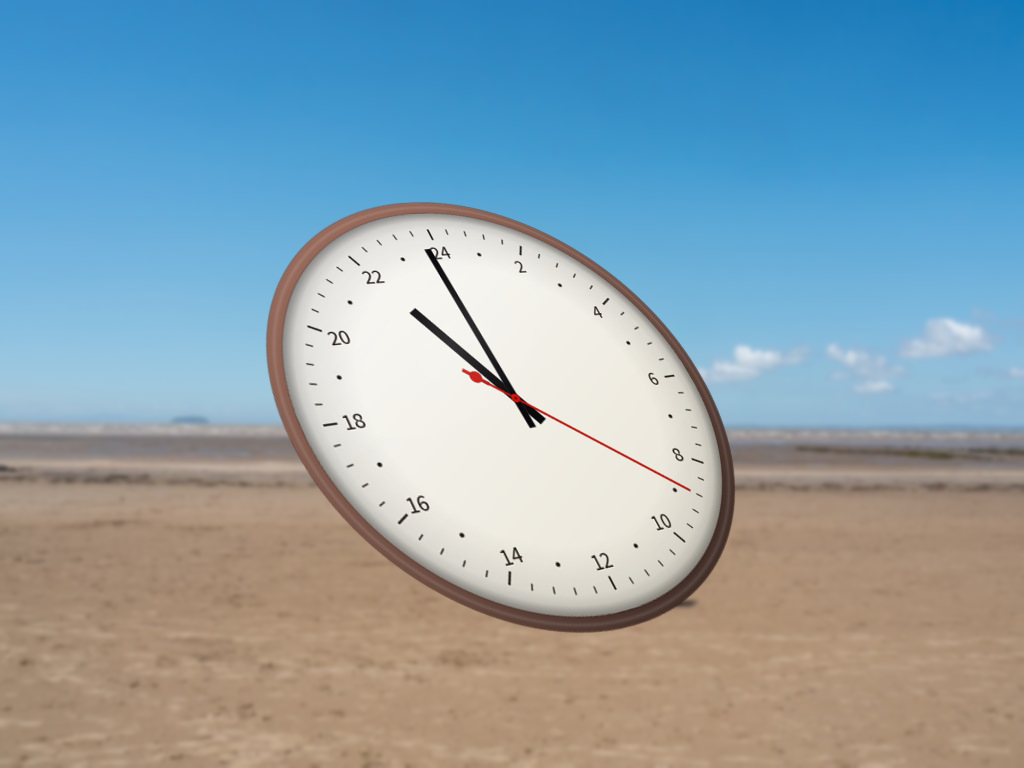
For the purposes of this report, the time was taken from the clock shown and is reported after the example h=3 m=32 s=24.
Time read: h=21 m=59 s=22
